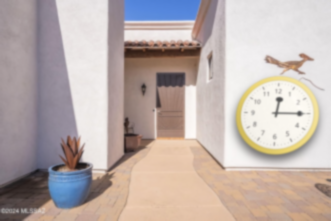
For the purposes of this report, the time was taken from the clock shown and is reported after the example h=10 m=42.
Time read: h=12 m=15
